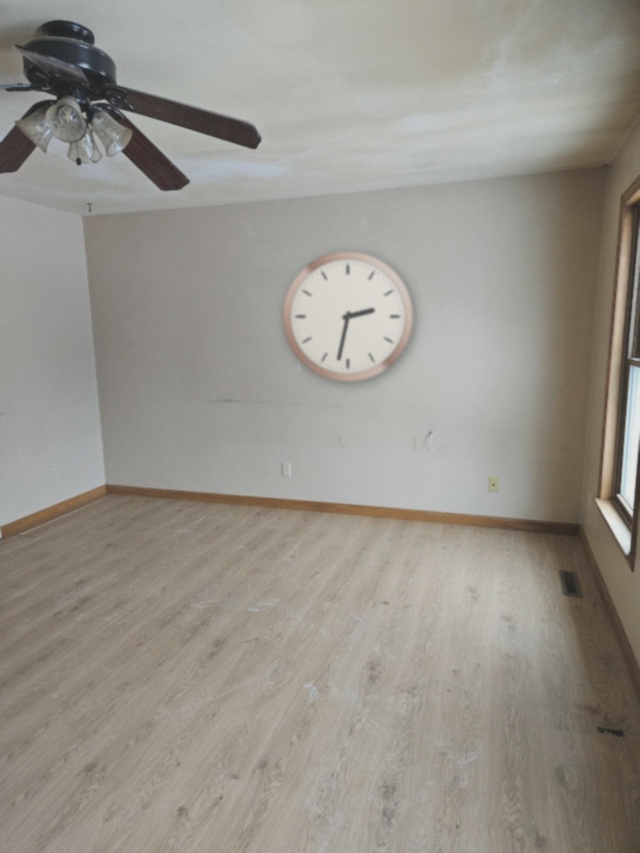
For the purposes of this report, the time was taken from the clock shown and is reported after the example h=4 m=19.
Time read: h=2 m=32
